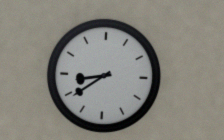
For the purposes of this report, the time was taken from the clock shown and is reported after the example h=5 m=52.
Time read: h=8 m=39
